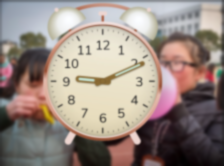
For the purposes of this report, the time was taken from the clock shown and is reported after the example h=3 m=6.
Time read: h=9 m=11
